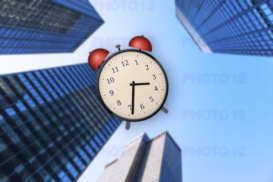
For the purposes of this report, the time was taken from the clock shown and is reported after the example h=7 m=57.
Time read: h=3 m=34
